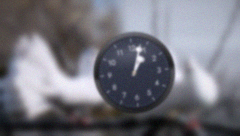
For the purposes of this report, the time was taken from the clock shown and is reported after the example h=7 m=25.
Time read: h=1 m=3
